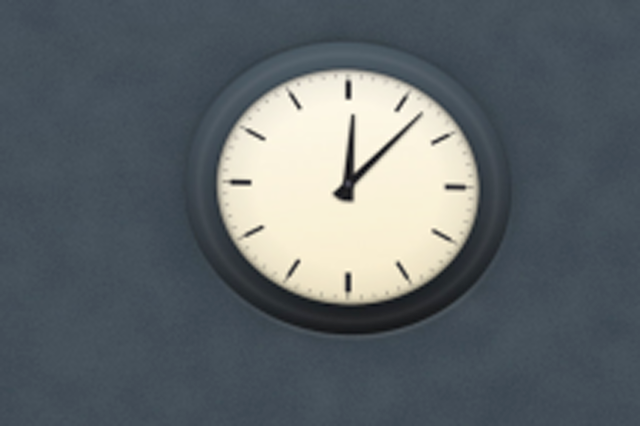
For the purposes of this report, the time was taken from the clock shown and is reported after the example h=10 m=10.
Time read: h=12 m=7
